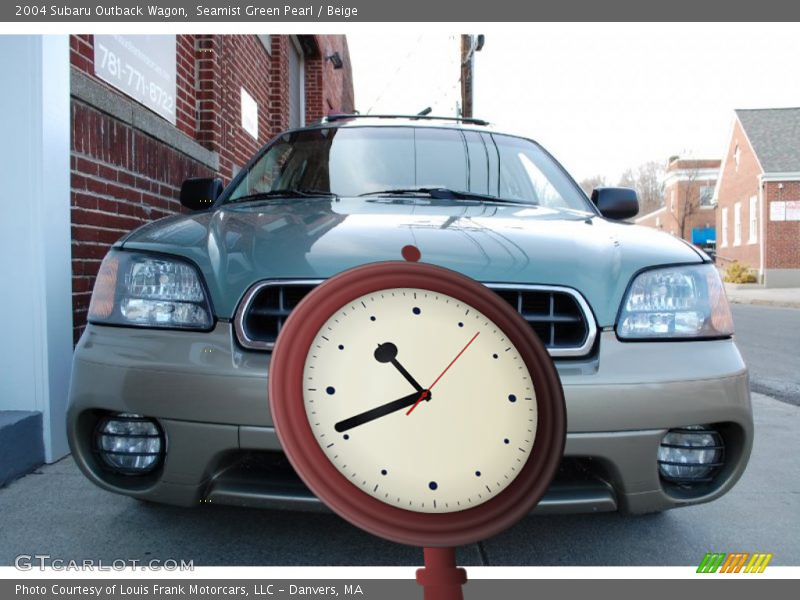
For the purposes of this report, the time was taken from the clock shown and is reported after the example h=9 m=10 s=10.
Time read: h=10 m=41 s=7
